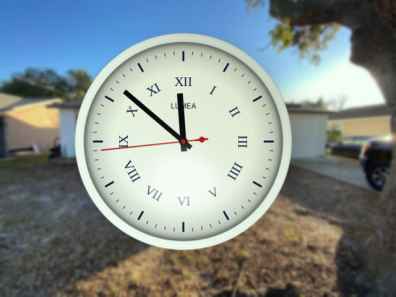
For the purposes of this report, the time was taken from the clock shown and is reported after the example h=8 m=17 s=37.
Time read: h=11 m=51 s=44
